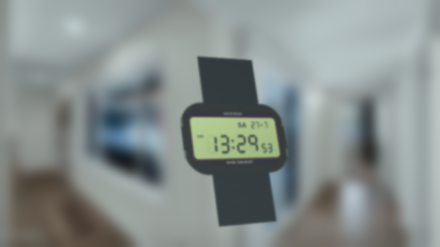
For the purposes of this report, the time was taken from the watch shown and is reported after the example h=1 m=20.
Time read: h=13 m=29
